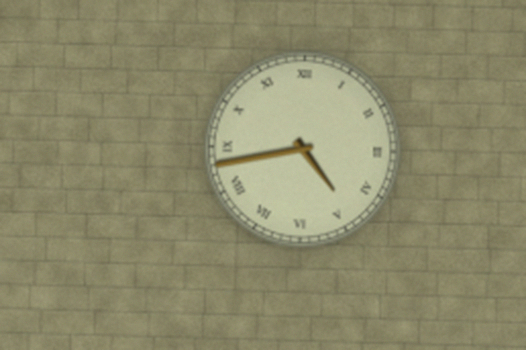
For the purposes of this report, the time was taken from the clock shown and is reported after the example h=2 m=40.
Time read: h=4 m=43
